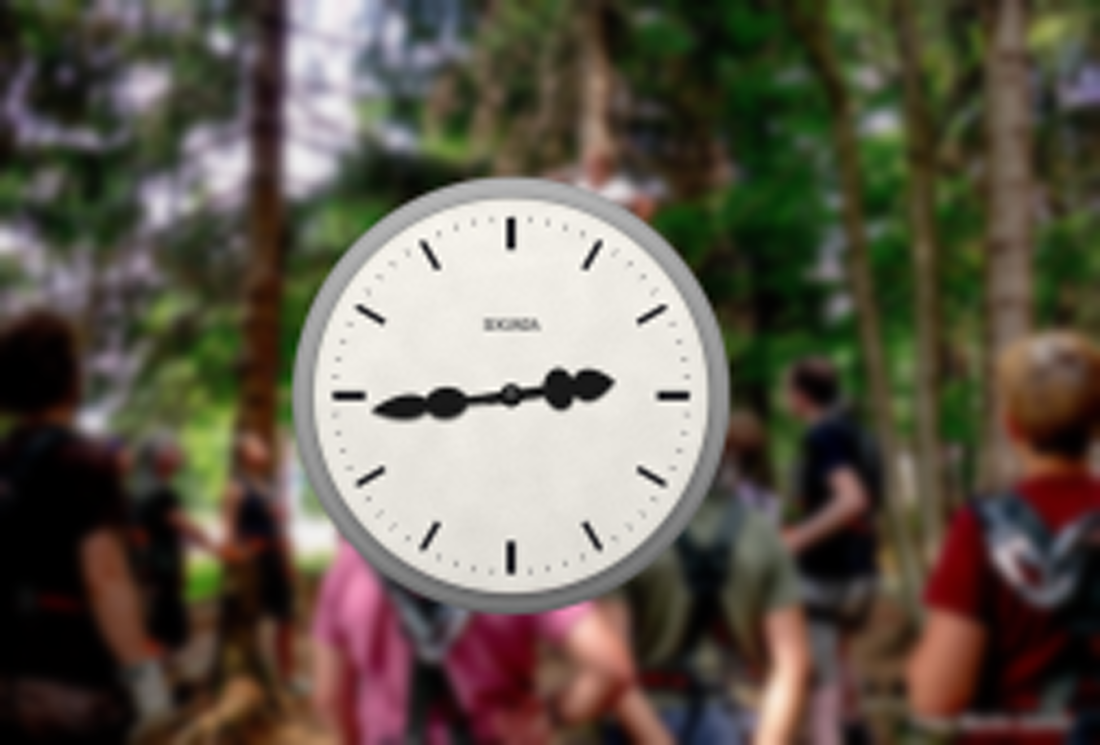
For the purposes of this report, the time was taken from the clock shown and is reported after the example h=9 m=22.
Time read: h=2 m=44
